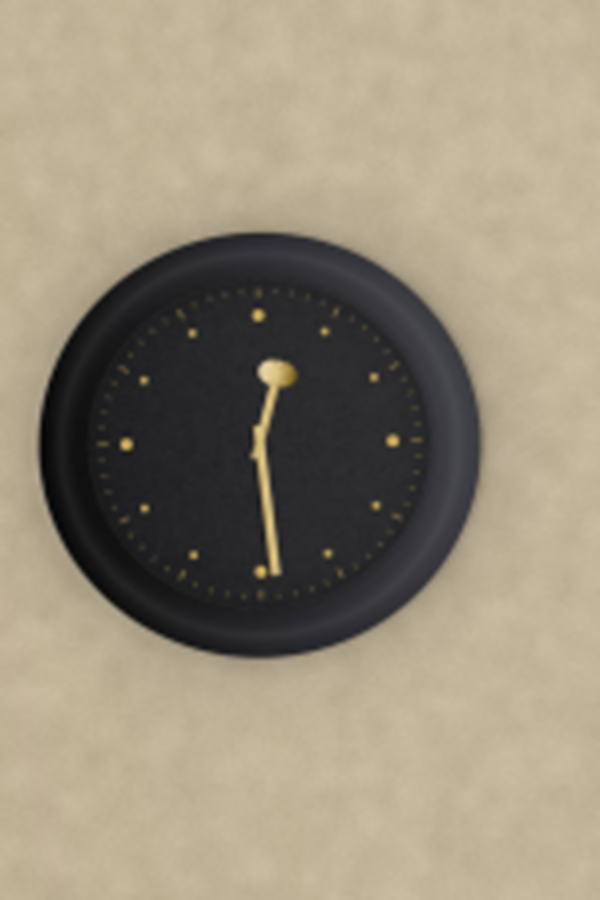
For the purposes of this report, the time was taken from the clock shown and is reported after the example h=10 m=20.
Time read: h=12 m=29
